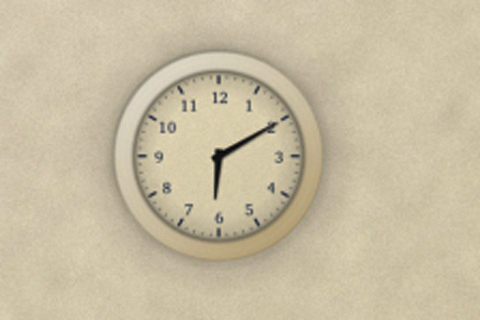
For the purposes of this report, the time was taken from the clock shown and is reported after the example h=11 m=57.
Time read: h=6 m=10
